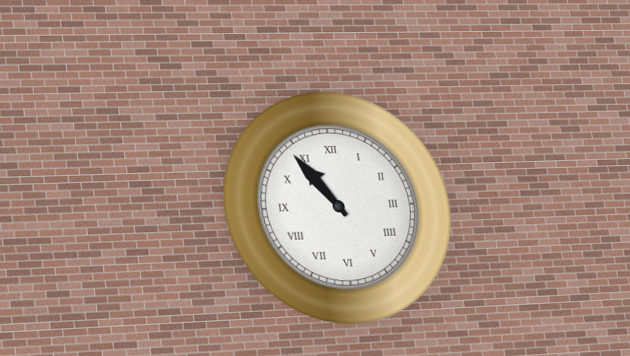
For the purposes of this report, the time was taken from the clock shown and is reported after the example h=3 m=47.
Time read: h=10 m=54
